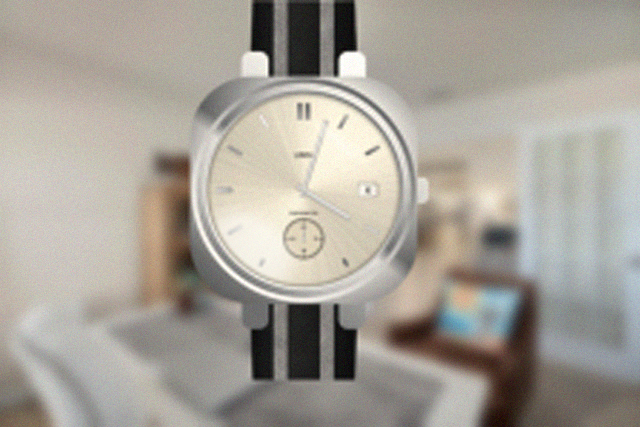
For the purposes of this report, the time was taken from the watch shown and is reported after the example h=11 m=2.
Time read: h=4 m=3
